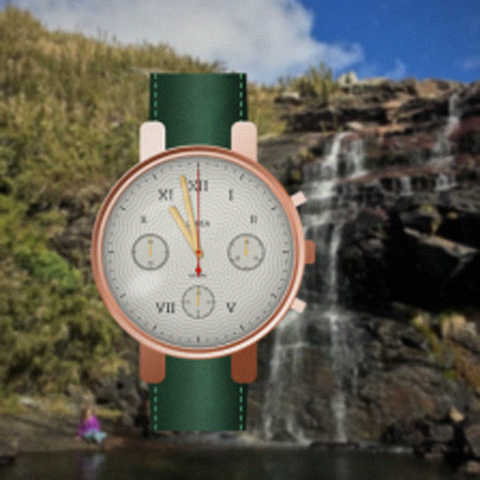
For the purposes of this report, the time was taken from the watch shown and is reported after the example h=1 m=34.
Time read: h=10 m=58
